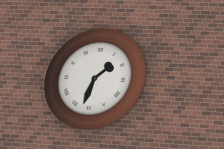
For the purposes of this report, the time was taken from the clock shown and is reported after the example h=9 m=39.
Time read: h=1 m=32
